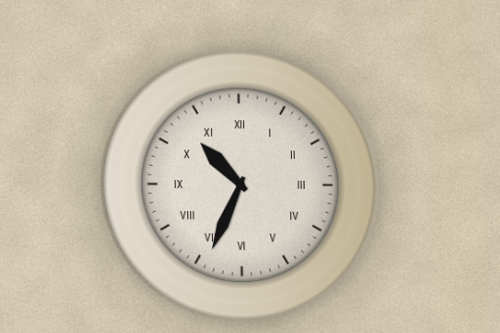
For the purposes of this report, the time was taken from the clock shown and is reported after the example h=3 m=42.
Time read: h=10 m=34
